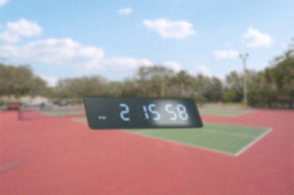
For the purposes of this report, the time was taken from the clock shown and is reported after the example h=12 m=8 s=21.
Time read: h=2 m=15 s=58
